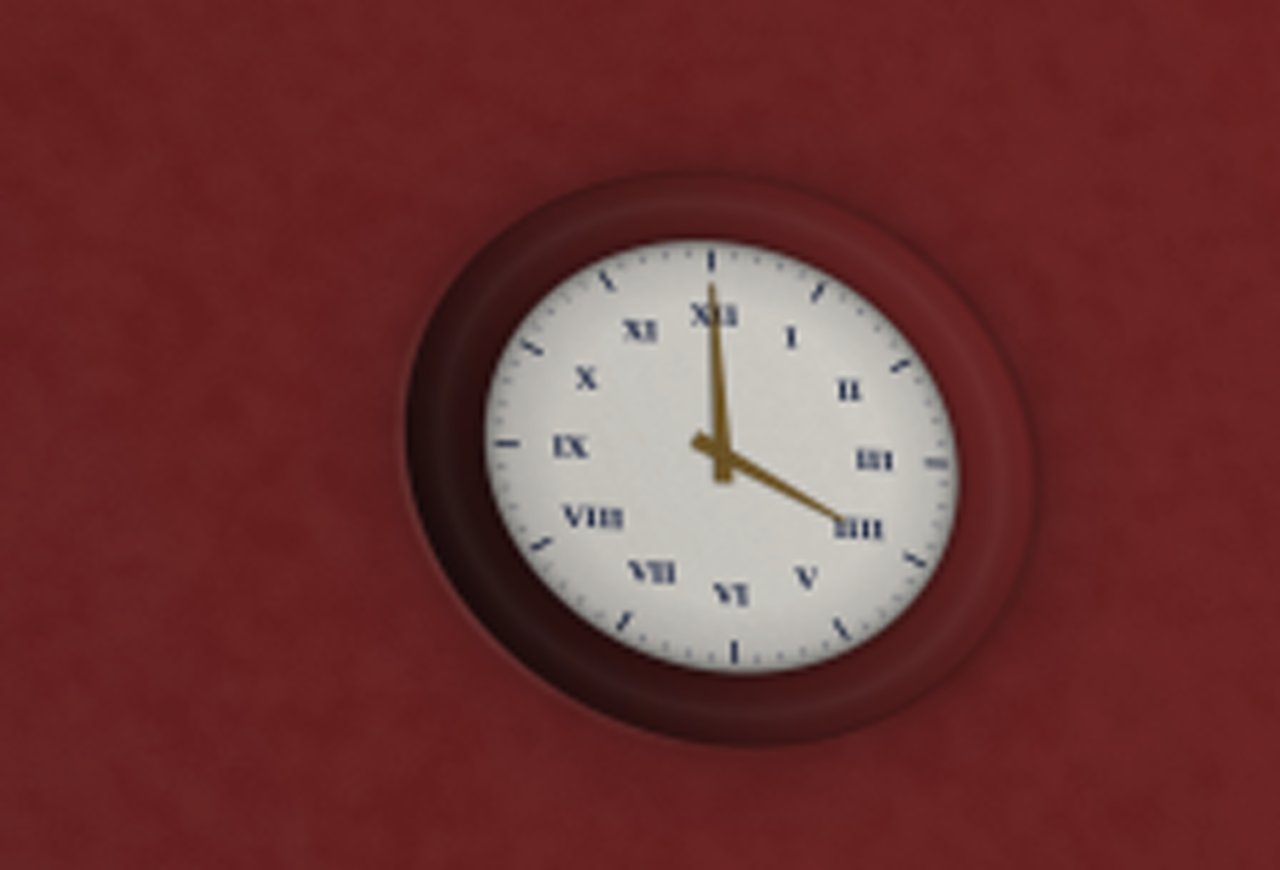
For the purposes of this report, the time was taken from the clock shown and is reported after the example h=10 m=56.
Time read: h=4 m=0
